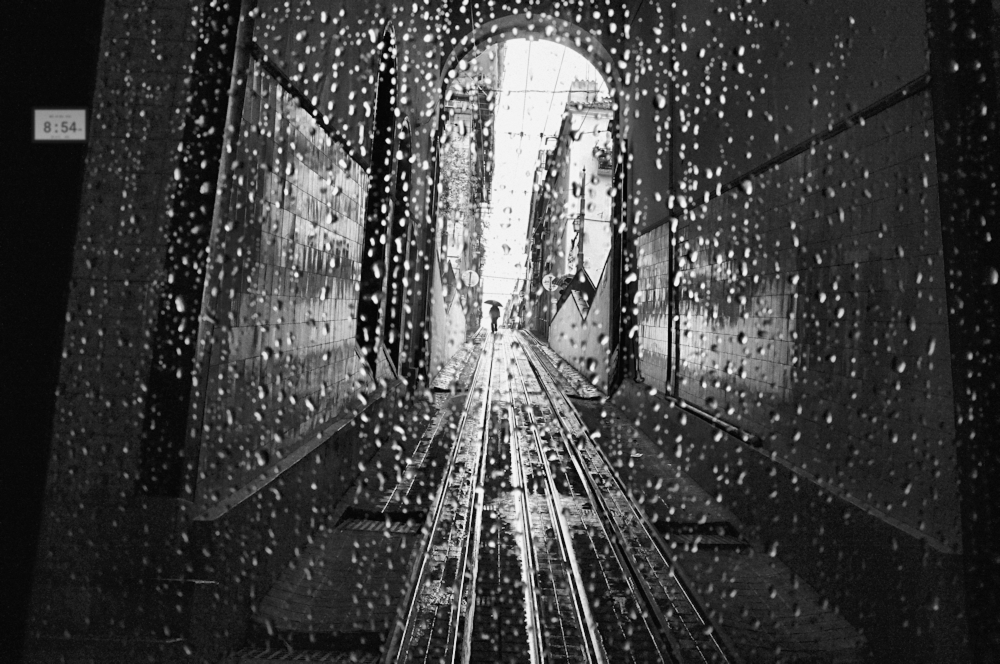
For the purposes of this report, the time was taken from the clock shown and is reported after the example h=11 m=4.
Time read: h=8 m=54
